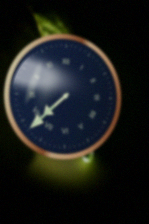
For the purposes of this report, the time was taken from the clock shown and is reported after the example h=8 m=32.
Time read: h=7 m=38
